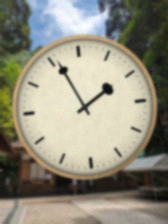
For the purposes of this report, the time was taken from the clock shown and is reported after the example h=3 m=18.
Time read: h=1 m=56
